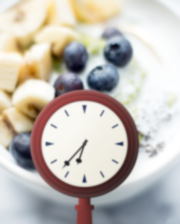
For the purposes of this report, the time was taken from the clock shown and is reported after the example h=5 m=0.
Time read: h=6 m=37
